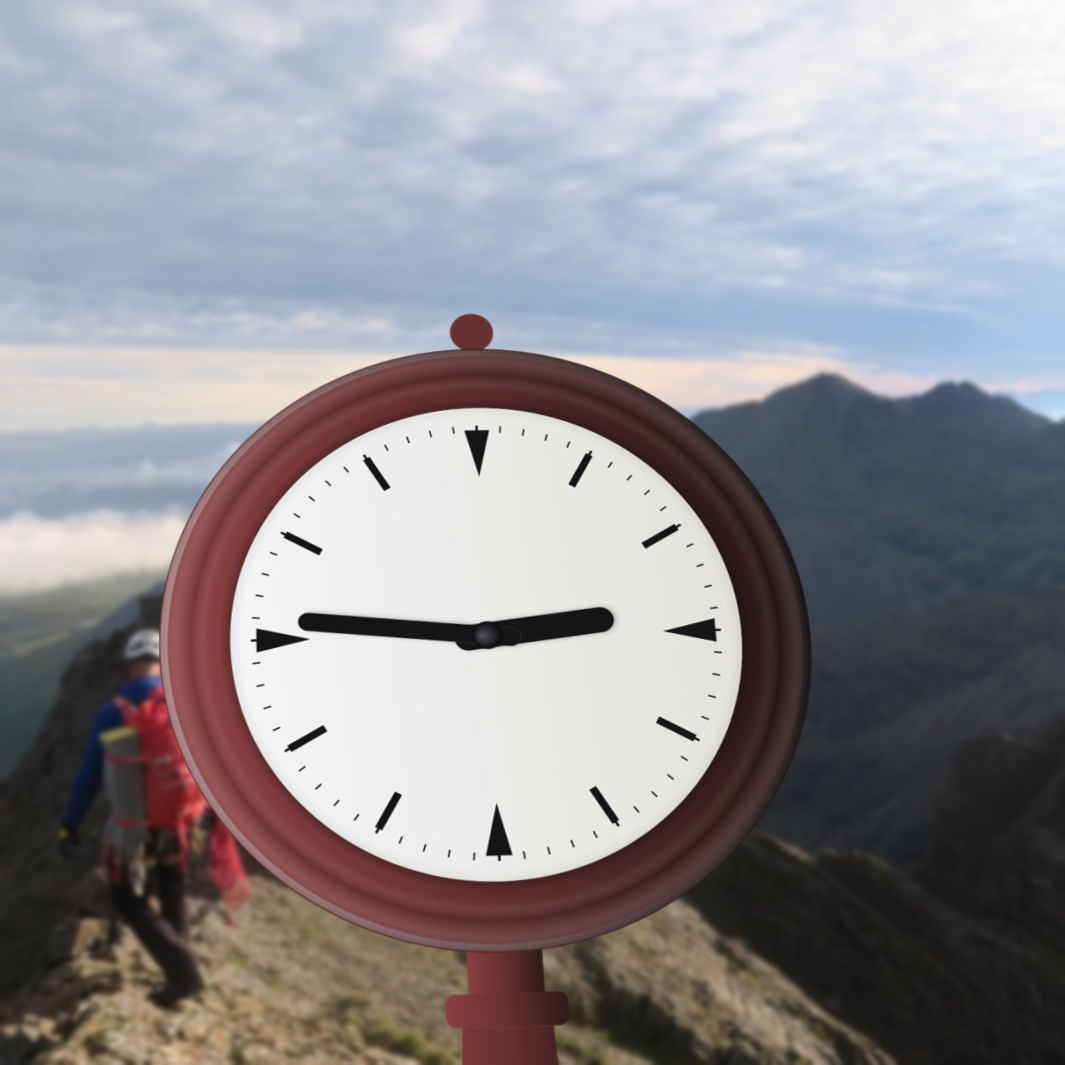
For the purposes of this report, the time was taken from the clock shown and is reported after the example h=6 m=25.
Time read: h=2 m=46
